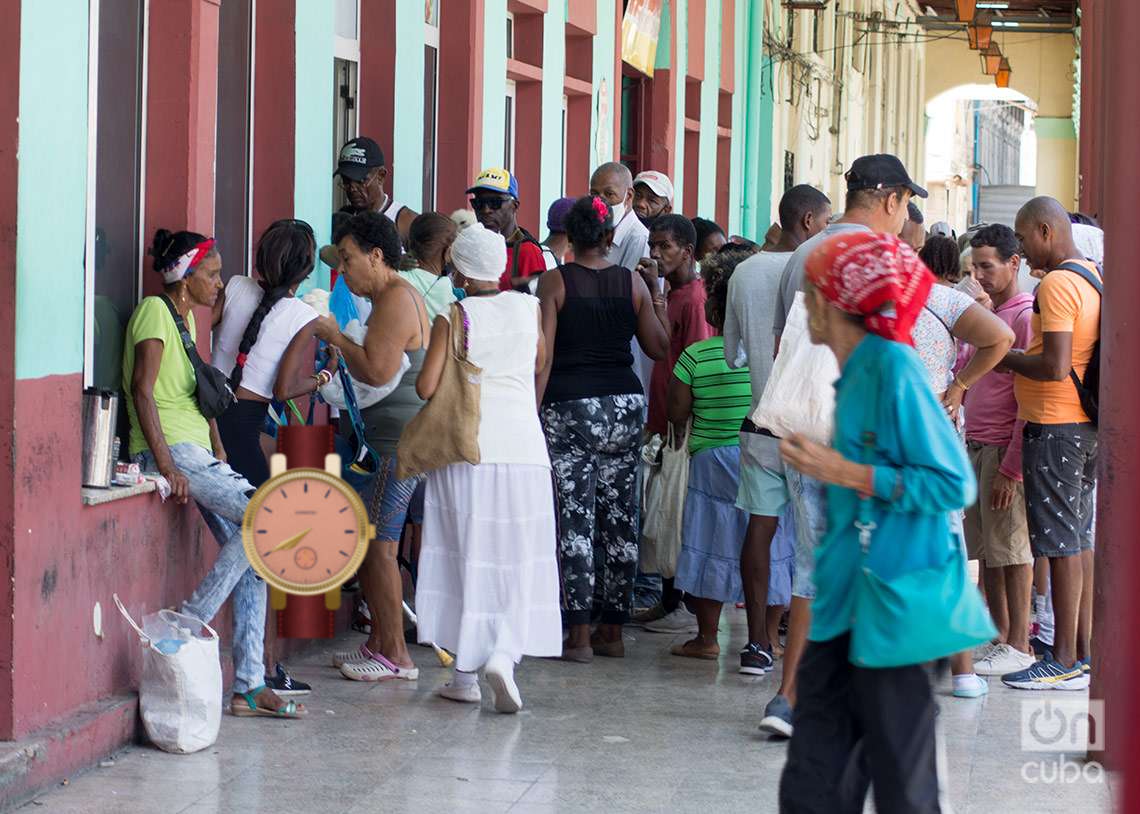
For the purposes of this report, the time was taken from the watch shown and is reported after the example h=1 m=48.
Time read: h=7 m=40
